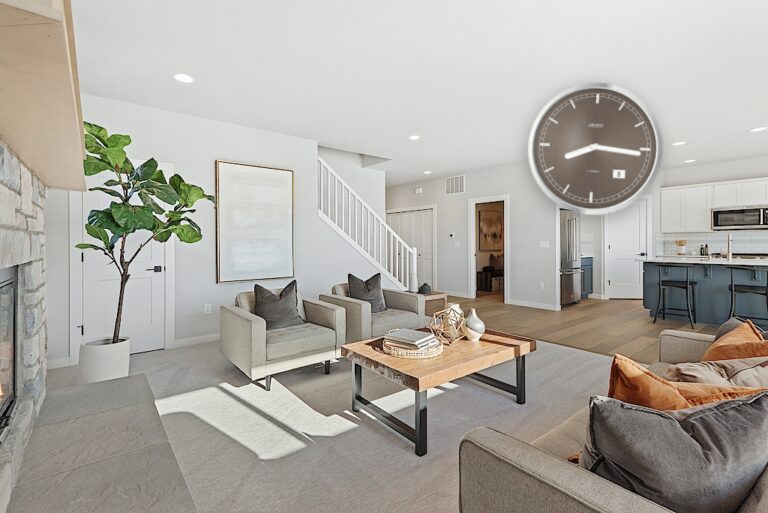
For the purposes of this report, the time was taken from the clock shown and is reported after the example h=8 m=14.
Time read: h=8 m=16
